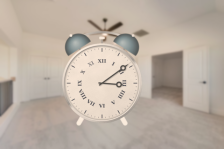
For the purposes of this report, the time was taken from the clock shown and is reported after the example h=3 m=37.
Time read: h=3 m=9
